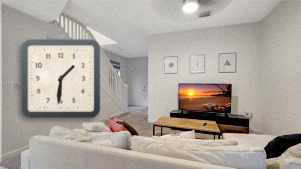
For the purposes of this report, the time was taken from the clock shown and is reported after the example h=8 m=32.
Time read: h=1 m=31
